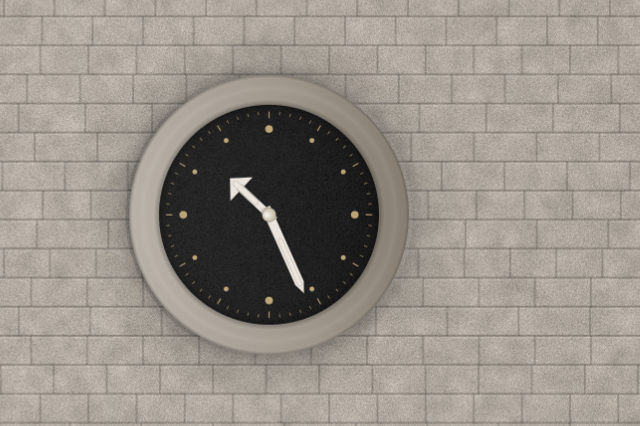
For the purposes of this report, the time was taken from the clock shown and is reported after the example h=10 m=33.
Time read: h=10 m=26
